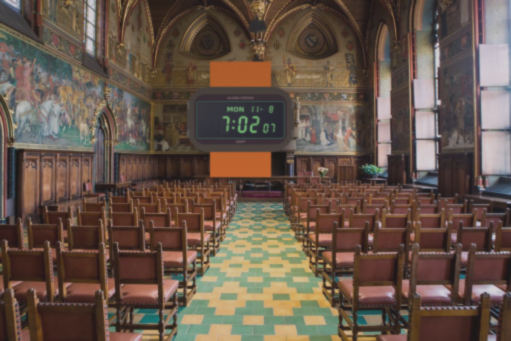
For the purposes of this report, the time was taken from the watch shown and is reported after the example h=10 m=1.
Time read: h=7 m=2
